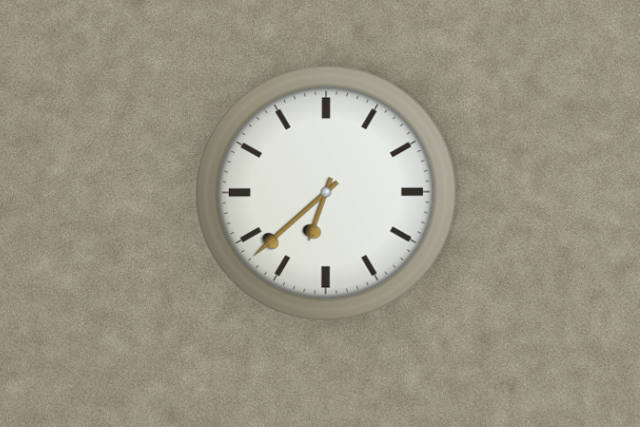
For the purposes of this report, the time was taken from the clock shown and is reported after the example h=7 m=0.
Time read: h=6 m=38
